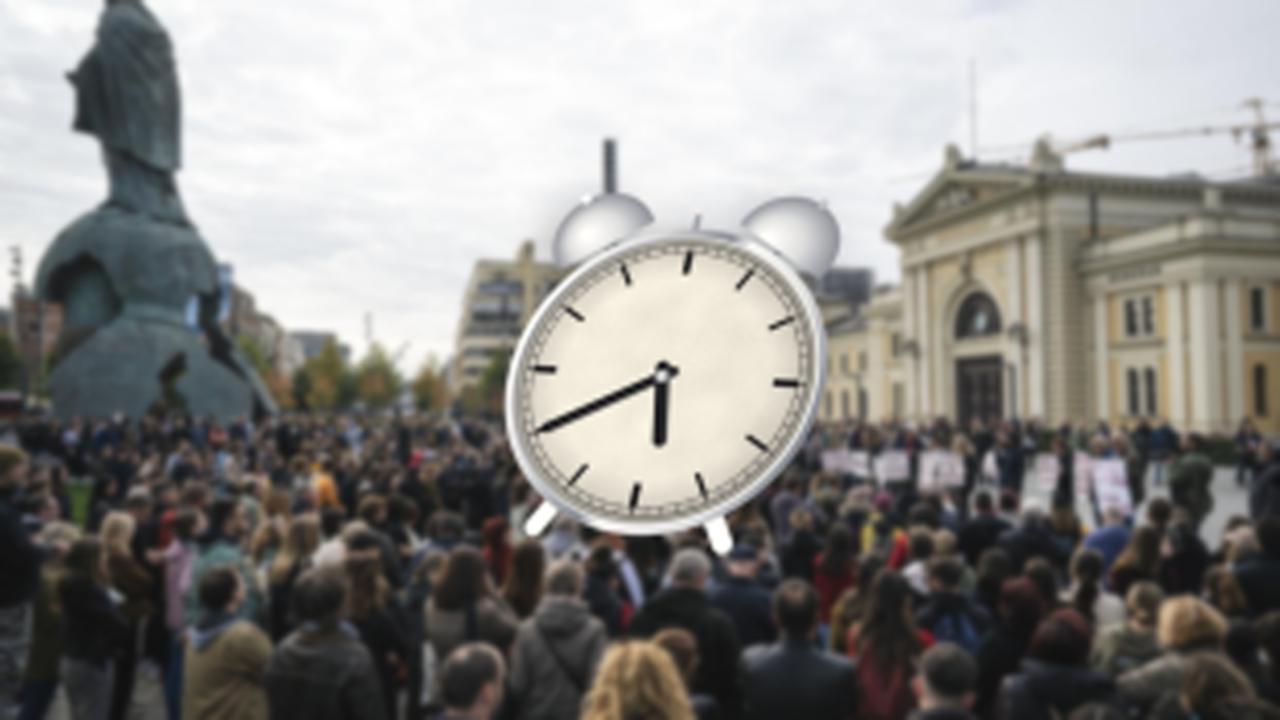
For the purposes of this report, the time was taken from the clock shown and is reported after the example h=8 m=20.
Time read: h=5 m=40
